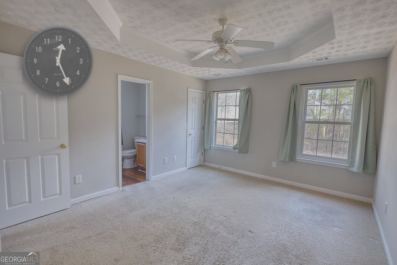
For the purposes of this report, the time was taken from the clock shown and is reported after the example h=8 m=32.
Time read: h=12 m=26
